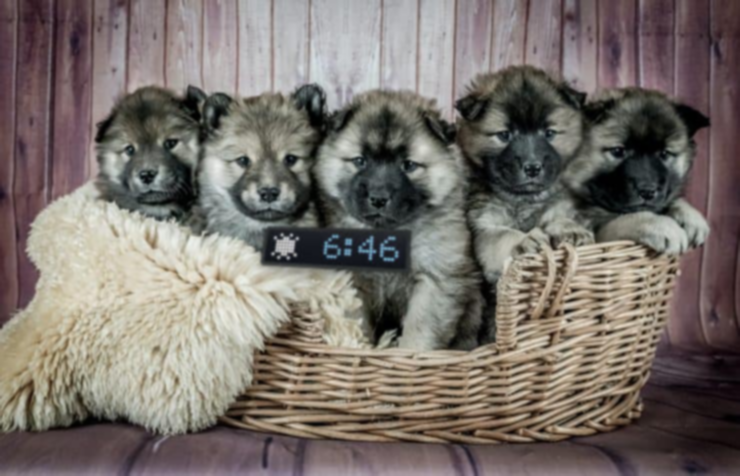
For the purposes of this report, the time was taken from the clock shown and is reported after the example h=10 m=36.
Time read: h=6 m=46
